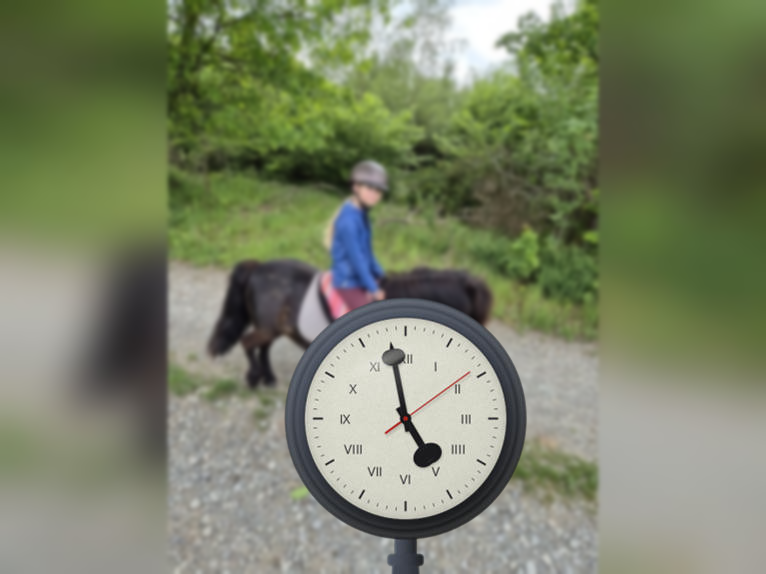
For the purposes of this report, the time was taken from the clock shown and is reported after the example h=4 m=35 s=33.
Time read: h=4 m=58 s=9
